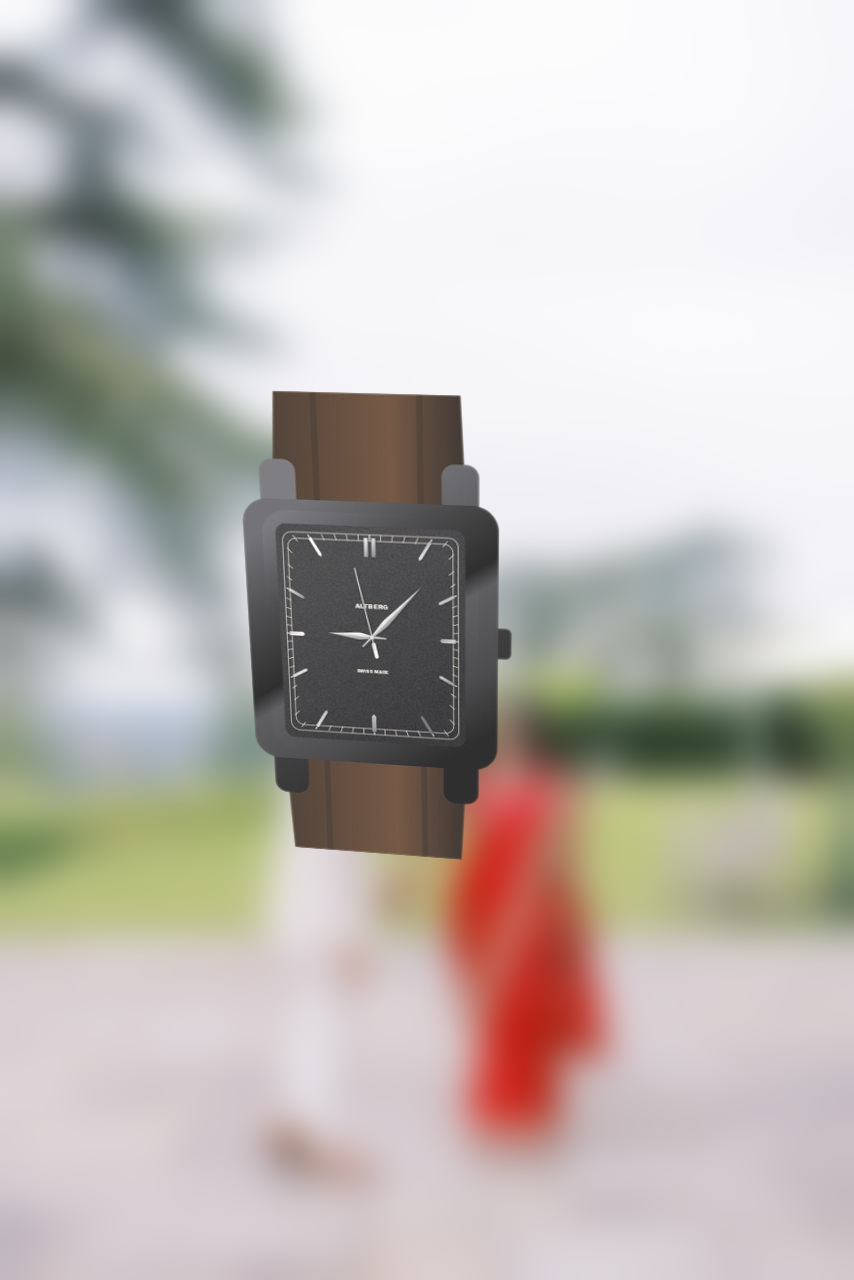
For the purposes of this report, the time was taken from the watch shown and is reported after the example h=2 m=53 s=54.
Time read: h=9 m=6 s=58
